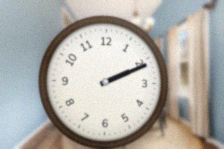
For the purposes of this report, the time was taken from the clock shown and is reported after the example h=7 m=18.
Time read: h=2 m=11
